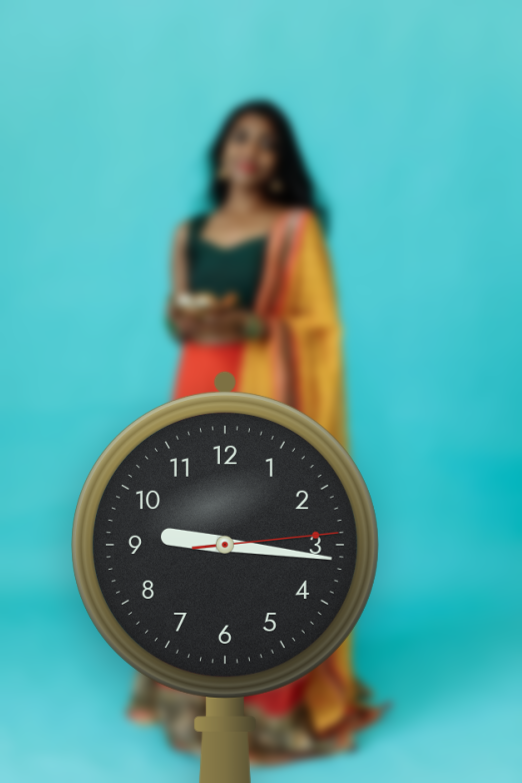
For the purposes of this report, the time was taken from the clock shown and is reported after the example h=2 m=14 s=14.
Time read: h=9 m=16 s=14
